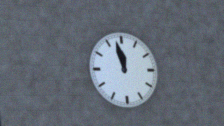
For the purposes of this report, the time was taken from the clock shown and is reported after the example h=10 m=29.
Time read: h=11 m=58
